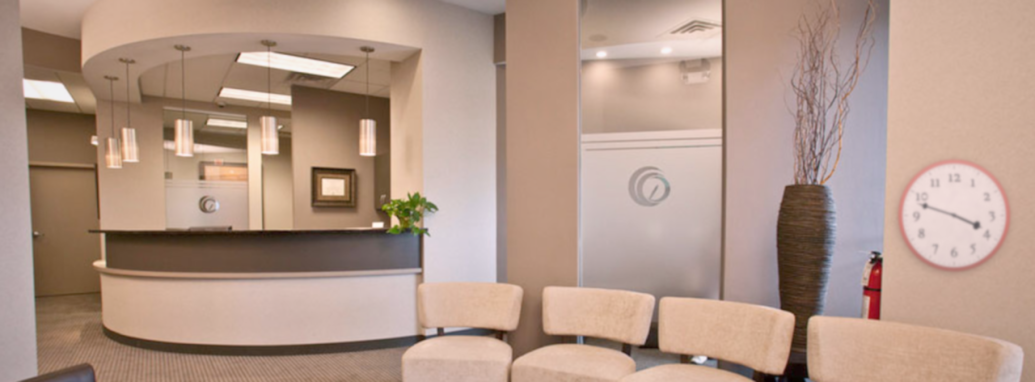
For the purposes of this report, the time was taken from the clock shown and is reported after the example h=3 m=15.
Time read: h=3 m=48
